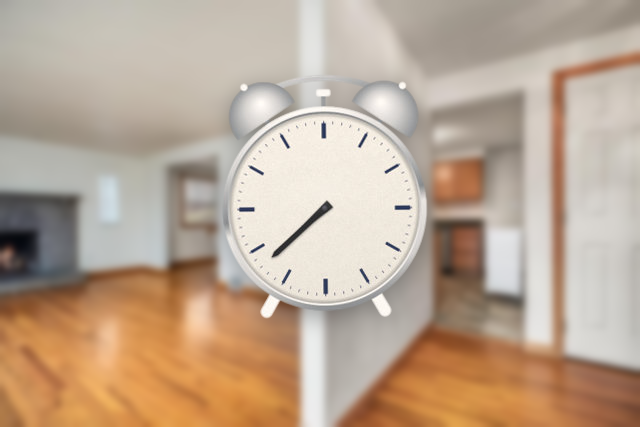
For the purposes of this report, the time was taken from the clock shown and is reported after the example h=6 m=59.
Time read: h=7 m=38
